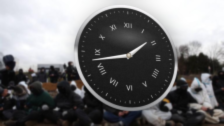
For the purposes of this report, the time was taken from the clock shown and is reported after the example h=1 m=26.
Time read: h=1 m=43
